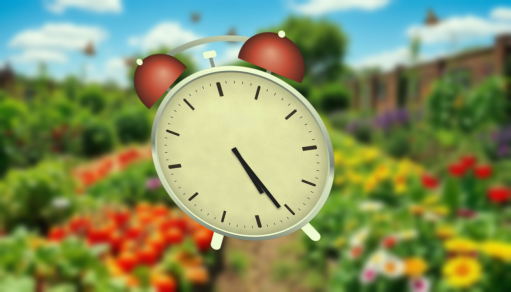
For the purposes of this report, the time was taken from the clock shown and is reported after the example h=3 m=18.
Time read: h=5 m=26
